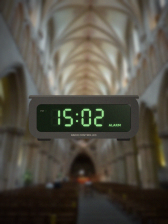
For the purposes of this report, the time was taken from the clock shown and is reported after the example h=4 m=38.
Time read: h=15 m=2
